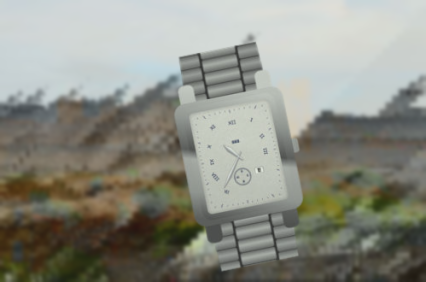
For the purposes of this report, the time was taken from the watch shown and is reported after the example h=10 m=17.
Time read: h=10 m=36
